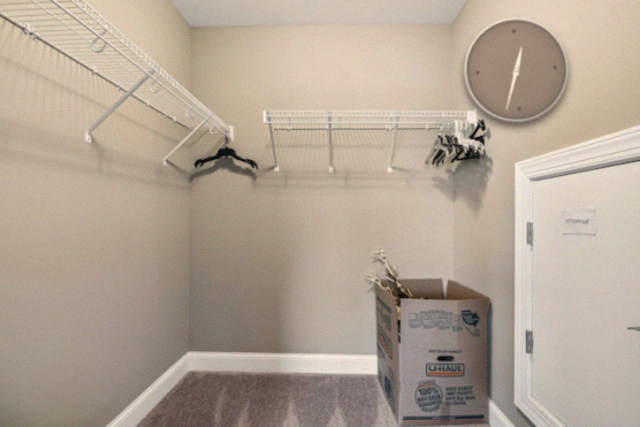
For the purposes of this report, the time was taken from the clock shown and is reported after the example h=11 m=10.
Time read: h=12 m=33
